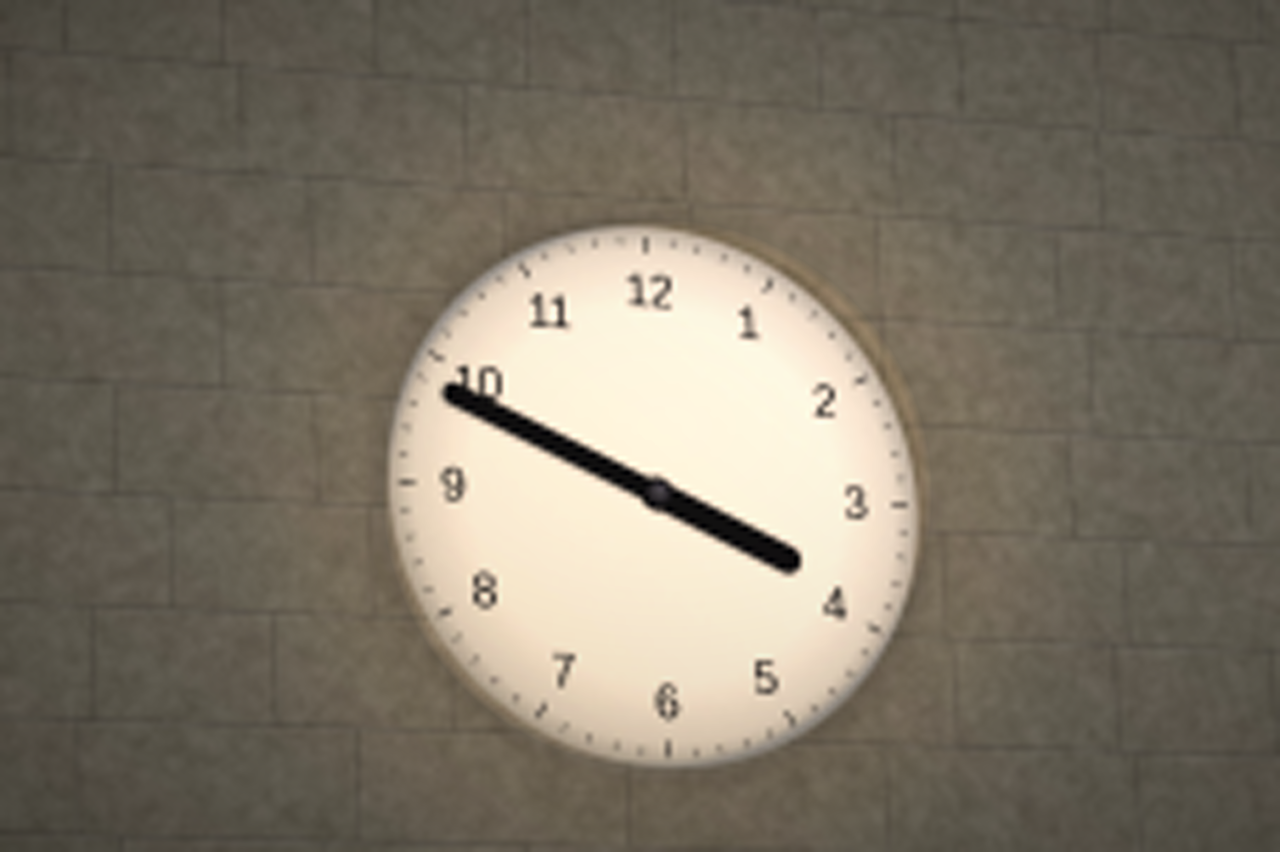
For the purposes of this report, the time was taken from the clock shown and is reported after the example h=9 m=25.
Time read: h=3 m=49
